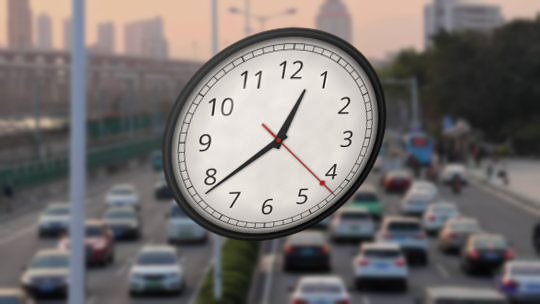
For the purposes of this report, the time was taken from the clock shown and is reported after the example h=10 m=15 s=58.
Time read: h=12 m=38 s=22
